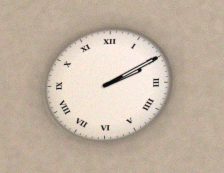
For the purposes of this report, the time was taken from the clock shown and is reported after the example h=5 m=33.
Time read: h=2 m=10
